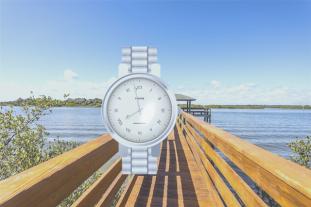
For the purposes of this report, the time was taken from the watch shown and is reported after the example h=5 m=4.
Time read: h=7 m=58
